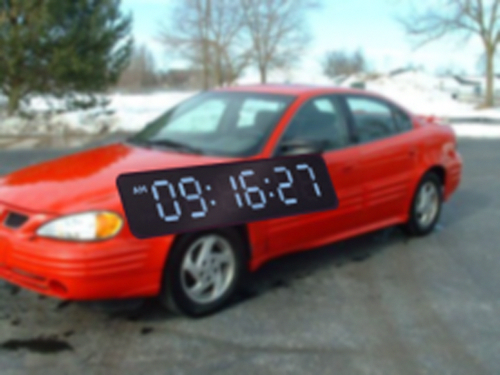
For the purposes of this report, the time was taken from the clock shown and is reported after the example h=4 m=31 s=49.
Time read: h=9 m=16 s=27
